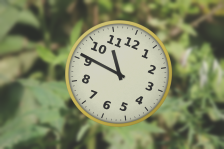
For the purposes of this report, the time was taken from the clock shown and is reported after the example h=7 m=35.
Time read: h=10 m=46
